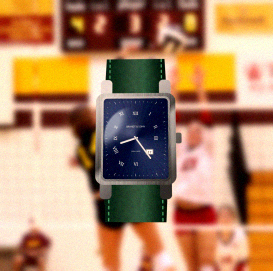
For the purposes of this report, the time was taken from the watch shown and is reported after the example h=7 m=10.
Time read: h=8 m=24
